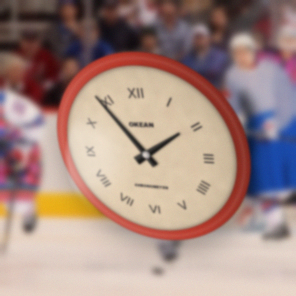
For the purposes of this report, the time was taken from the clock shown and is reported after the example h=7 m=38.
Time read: h=1 m=54
